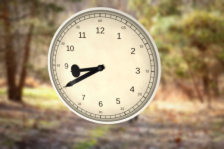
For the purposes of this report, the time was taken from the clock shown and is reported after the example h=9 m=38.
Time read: h=8 m=40
